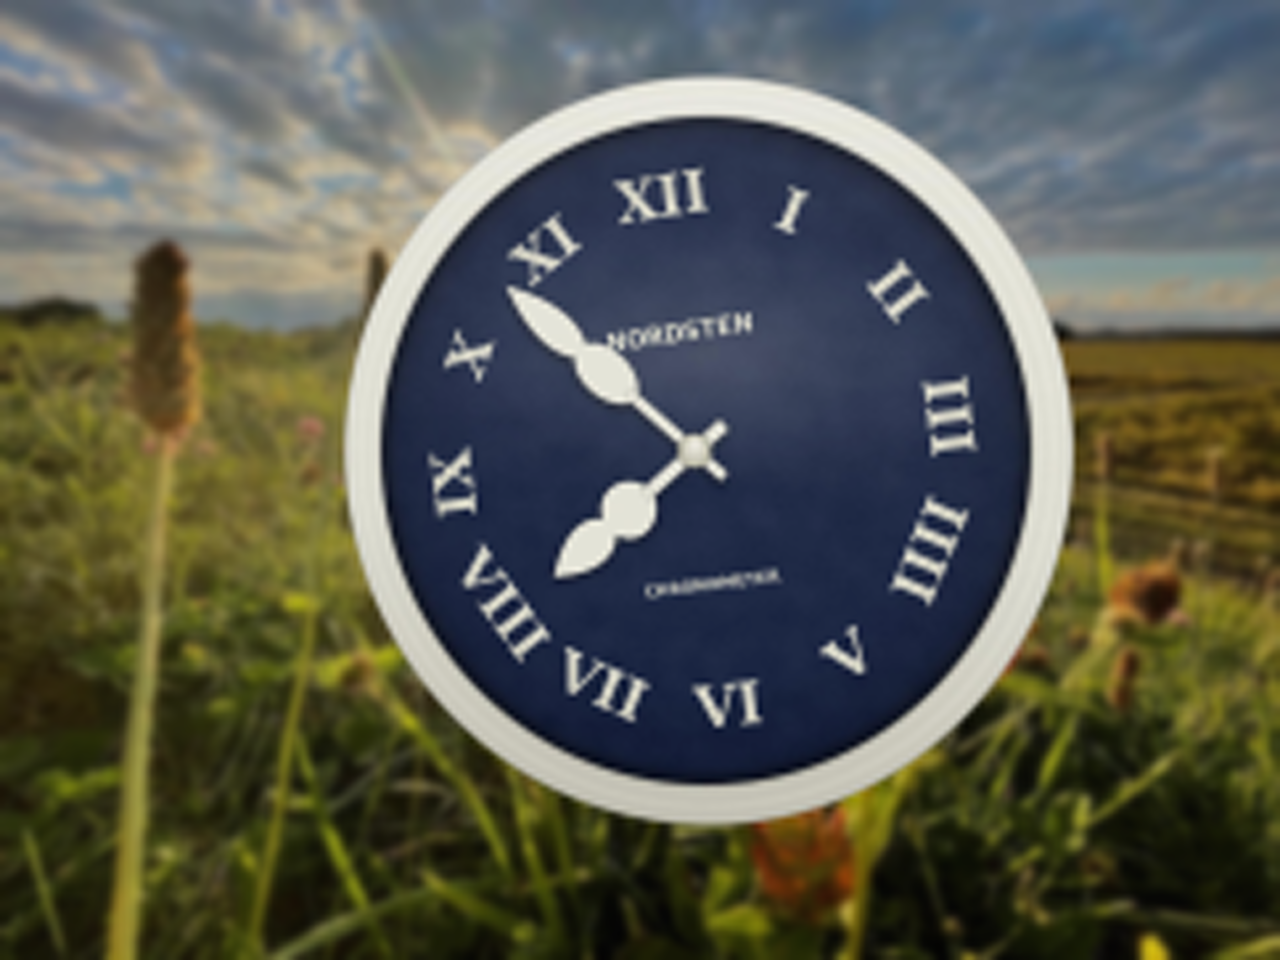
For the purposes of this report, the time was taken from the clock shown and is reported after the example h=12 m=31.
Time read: h=7 m=53
